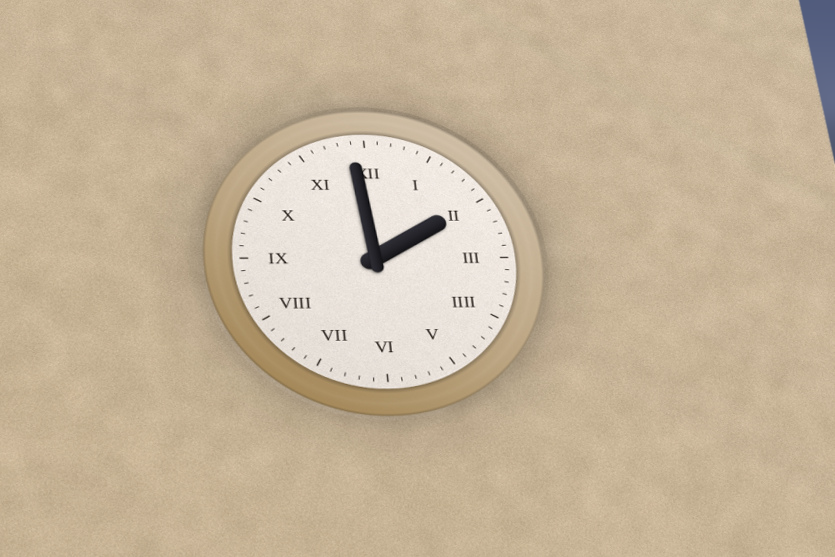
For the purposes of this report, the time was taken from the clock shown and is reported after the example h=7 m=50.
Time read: h=1 m=59
